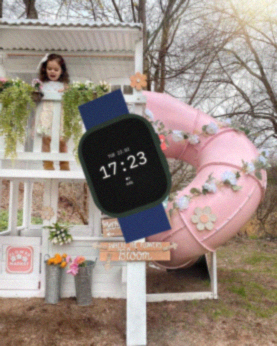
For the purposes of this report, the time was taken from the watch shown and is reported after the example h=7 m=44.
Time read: h=17 m=23
